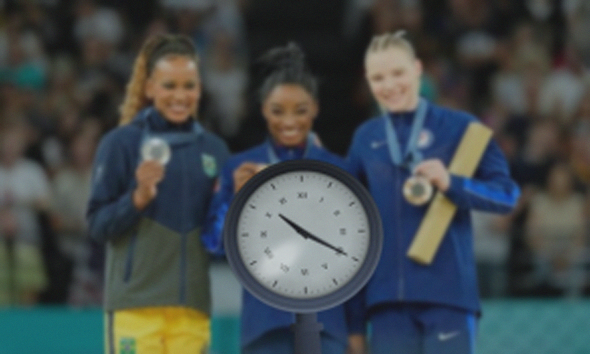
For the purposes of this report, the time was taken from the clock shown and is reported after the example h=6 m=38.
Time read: h=10 m=20
